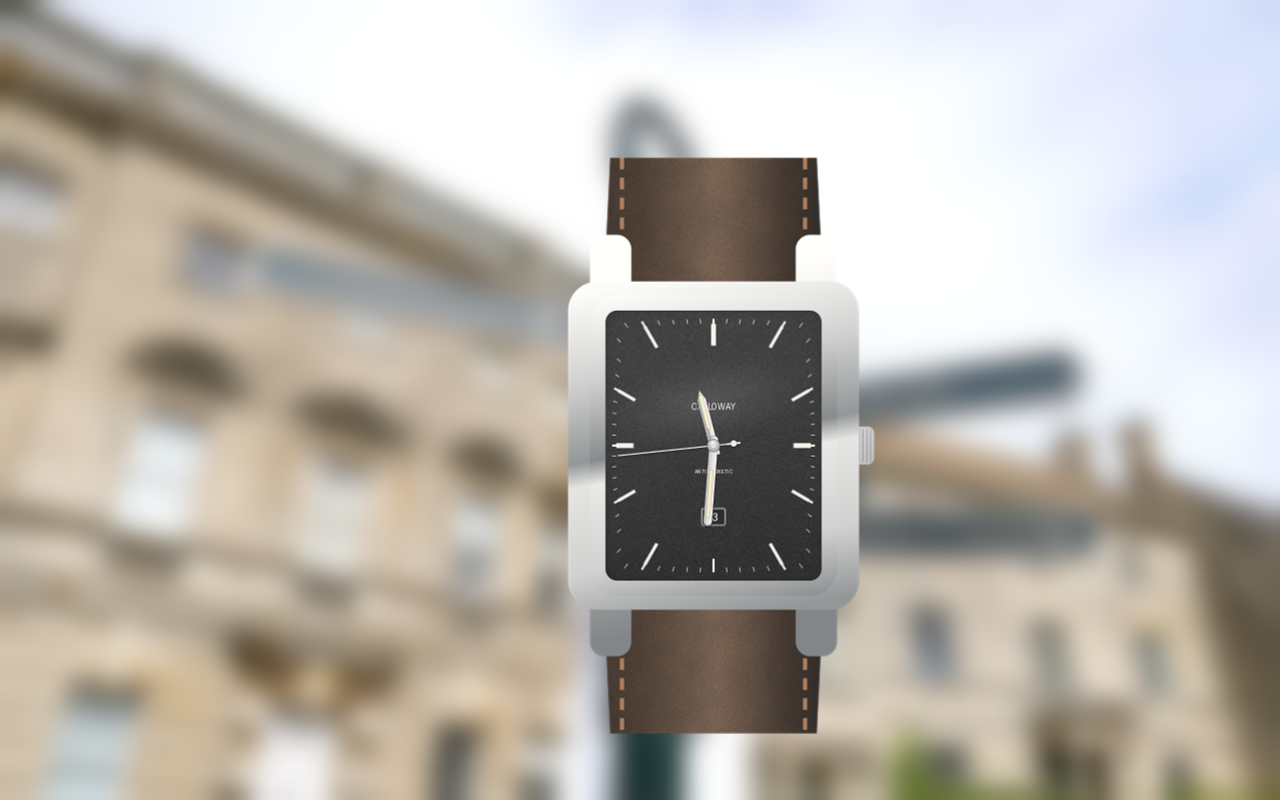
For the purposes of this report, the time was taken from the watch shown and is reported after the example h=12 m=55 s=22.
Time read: h=11 m=30 s=44
